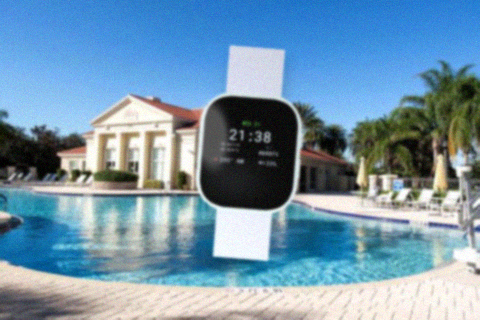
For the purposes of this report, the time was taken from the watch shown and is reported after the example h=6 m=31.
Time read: h=21 m=38
